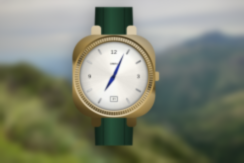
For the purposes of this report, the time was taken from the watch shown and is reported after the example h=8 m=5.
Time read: h=7 m=4
